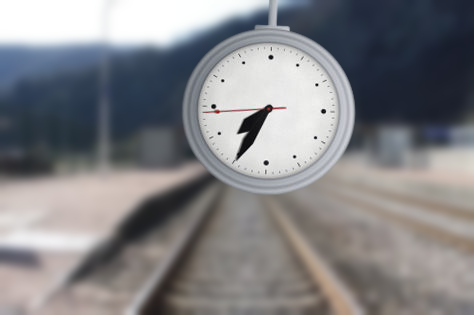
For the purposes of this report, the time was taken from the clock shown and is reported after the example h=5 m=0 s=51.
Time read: h=7 m=34 s=44
